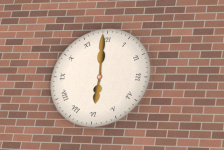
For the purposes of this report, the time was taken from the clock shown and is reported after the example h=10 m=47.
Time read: h=5 m=59
